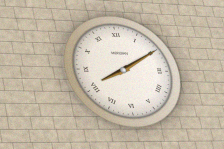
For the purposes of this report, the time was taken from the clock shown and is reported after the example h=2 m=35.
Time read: h=8 m=10
